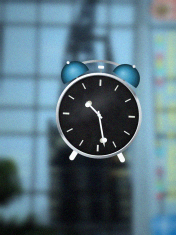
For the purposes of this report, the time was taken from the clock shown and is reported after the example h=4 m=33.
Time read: h=10 m=28
